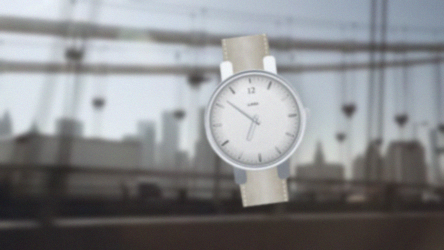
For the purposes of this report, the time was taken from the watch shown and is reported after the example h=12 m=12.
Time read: h=6 m=52
